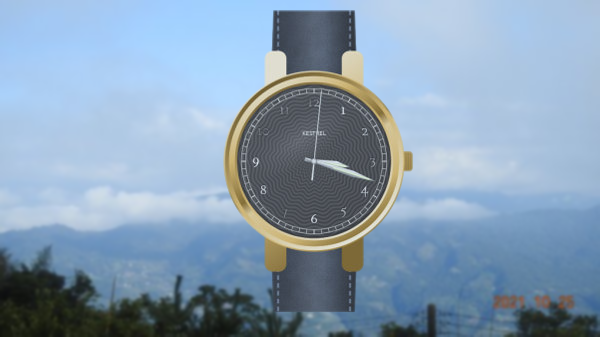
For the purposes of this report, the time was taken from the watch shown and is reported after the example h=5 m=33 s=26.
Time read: h=3 m=18 s=1
